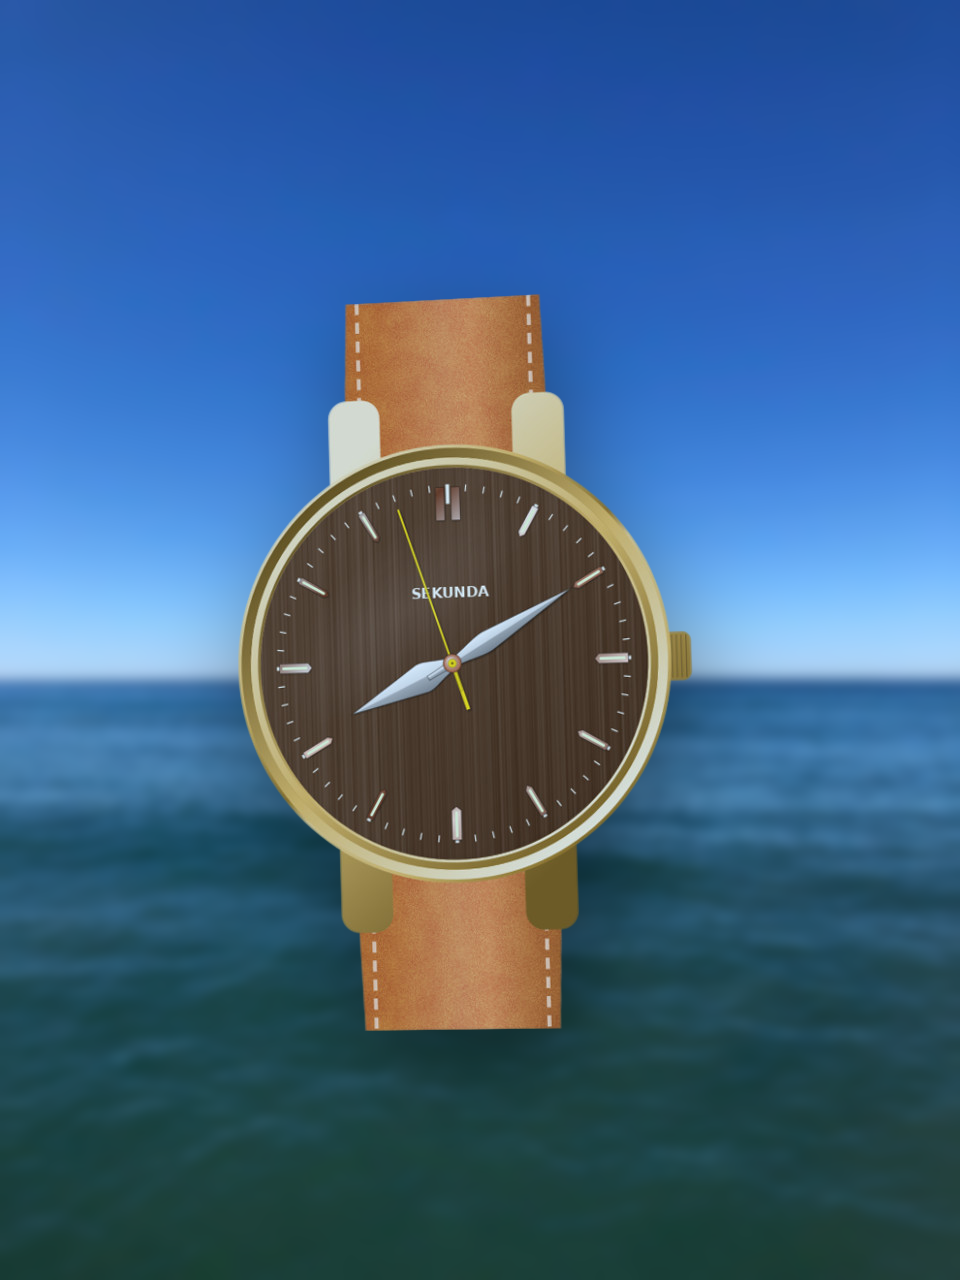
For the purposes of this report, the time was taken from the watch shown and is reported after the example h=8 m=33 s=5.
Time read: h=8 m=9 s=57
